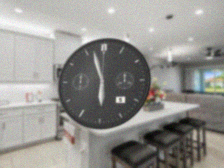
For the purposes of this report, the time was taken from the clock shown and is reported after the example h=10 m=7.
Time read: h=5 m=57
